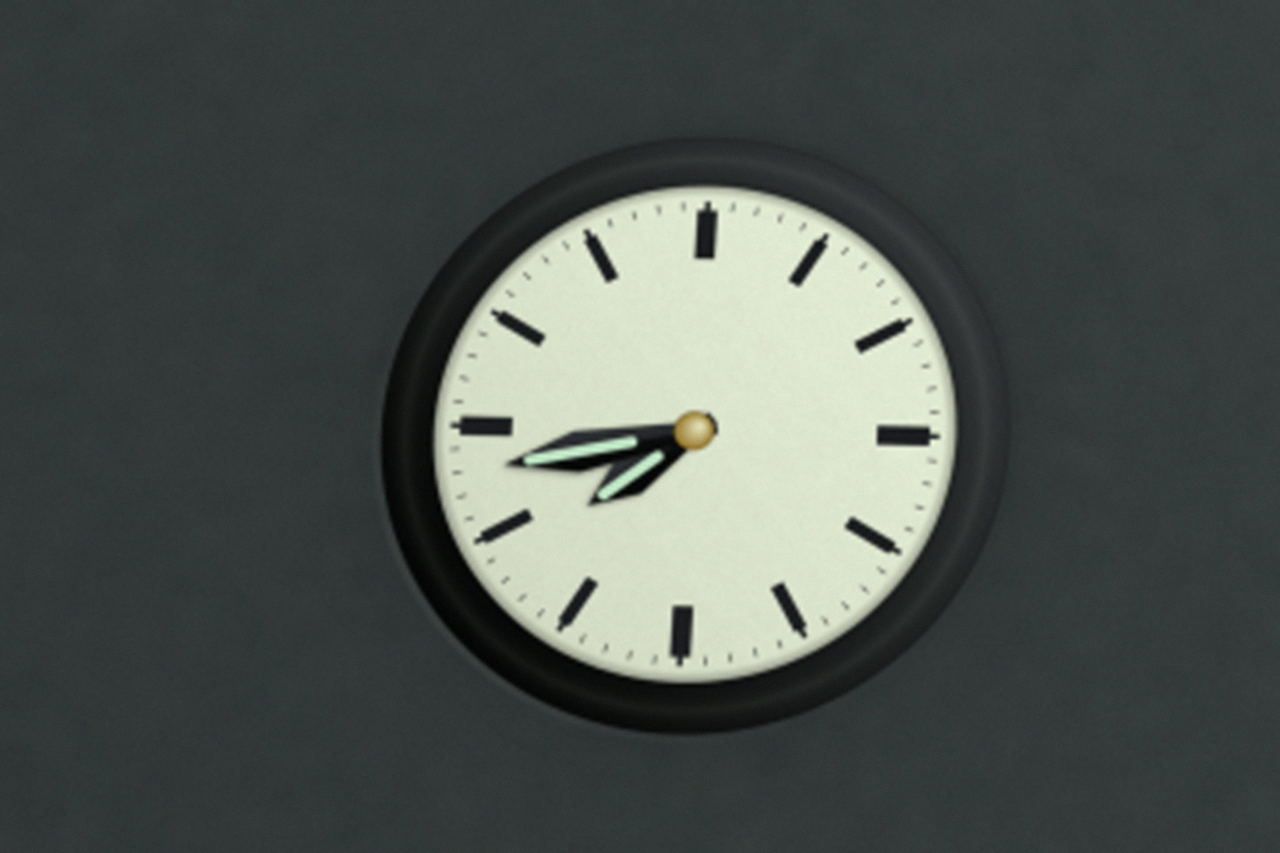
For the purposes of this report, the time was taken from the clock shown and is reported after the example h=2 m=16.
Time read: h=7 m=43
